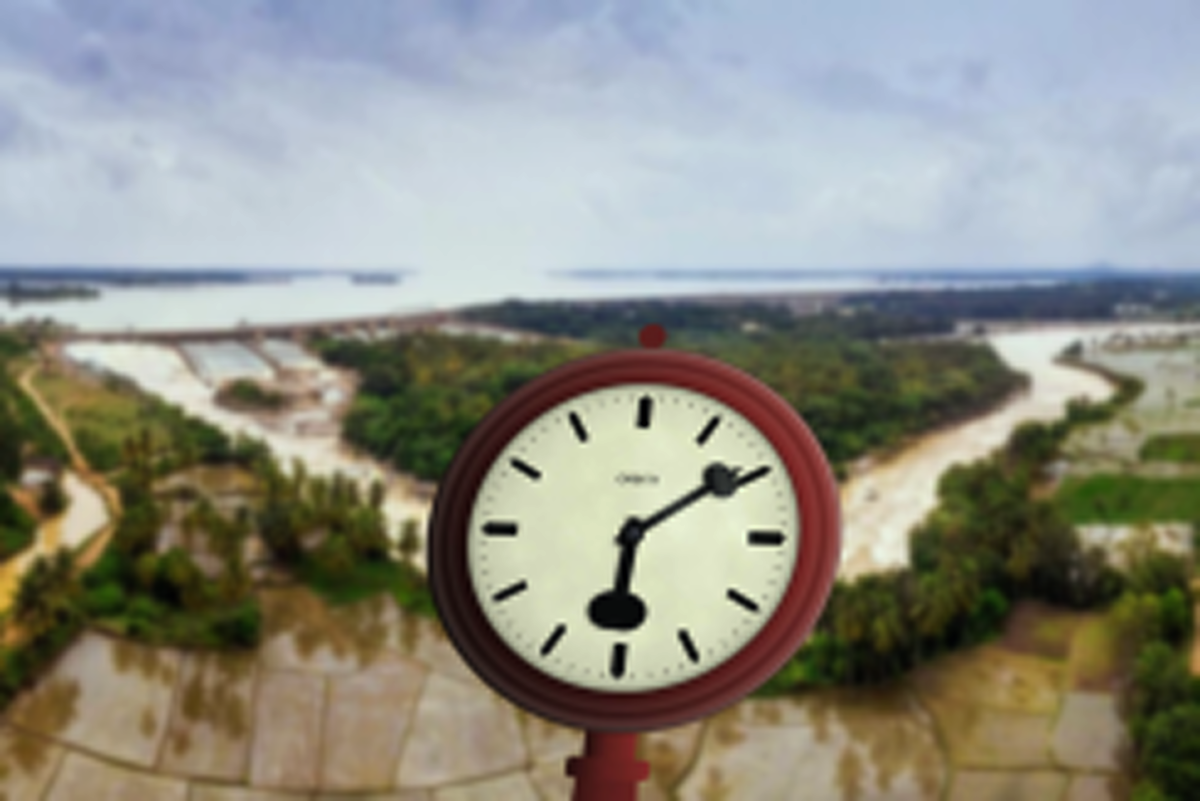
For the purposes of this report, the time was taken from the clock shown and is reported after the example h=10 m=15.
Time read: h=6 m=9
